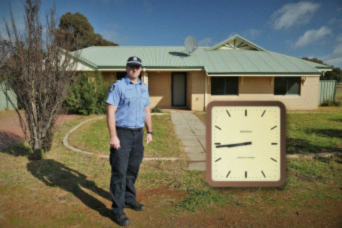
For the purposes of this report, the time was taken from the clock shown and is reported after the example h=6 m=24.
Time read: h=8 m=44
